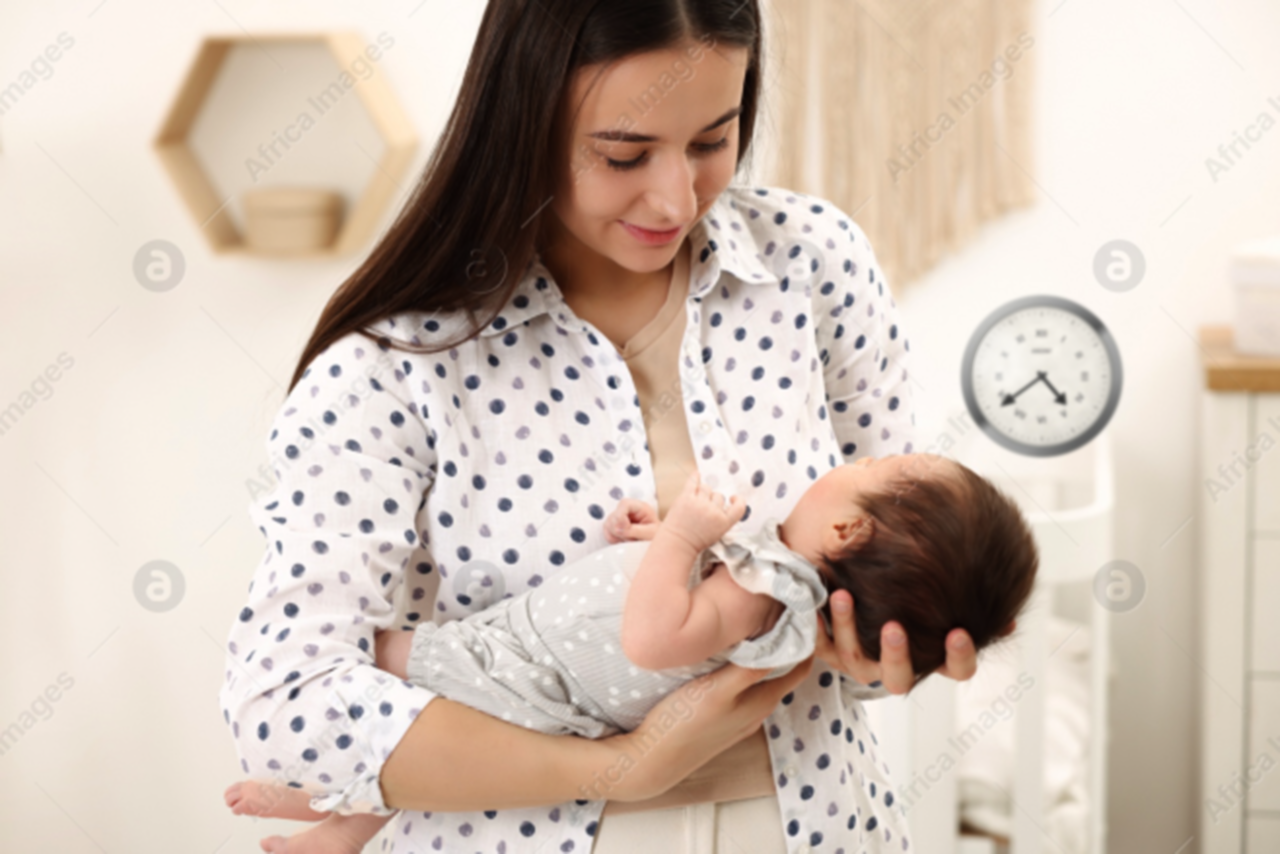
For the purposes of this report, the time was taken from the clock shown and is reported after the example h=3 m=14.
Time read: h=4 m=39
